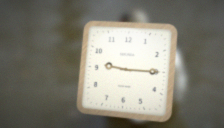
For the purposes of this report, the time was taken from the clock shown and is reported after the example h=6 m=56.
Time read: h=9 m=15
